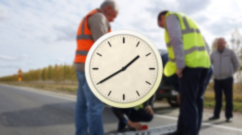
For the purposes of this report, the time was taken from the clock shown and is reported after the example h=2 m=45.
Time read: h=1 m=40
